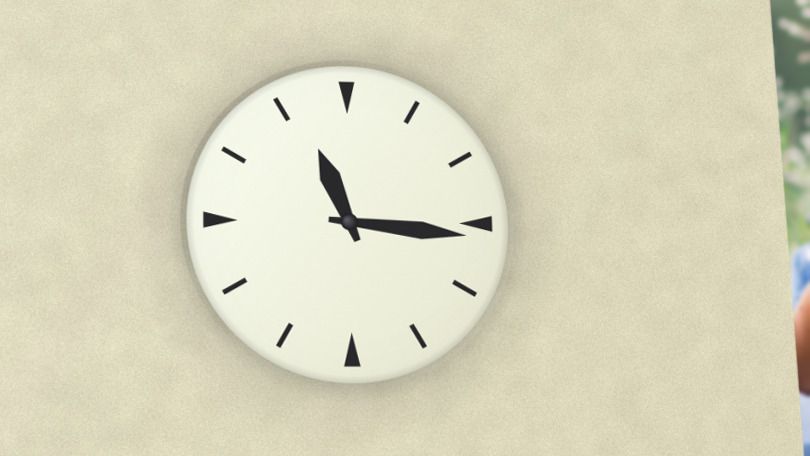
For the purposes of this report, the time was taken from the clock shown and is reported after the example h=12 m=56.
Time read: h=11 m=16
